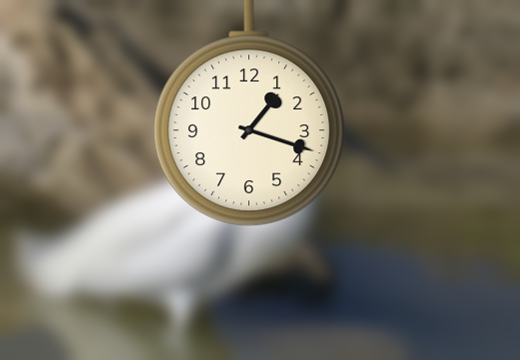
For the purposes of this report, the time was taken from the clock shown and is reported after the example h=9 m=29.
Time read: h=1 m=18
